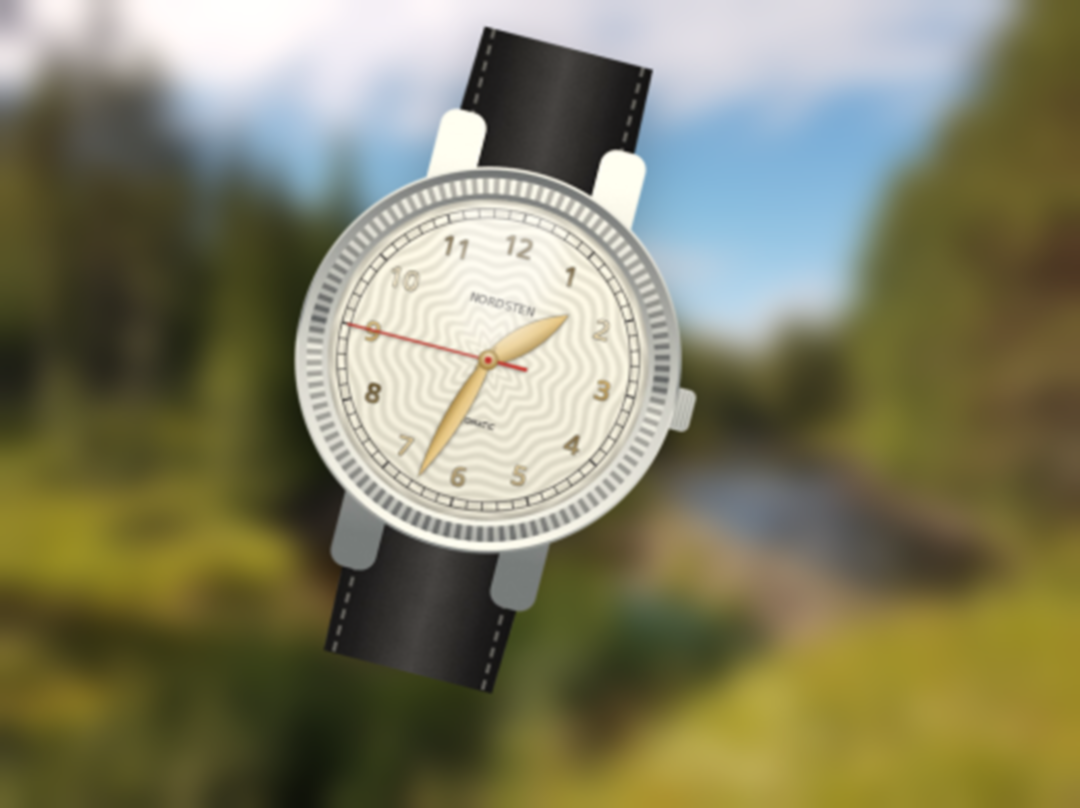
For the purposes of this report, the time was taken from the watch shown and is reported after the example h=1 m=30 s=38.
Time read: h=1 m=32 s=45
